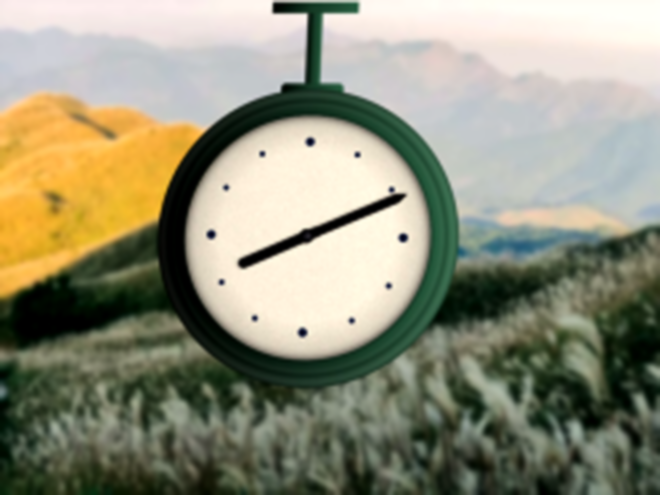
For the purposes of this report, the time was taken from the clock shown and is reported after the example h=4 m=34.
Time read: h=8 m=11
